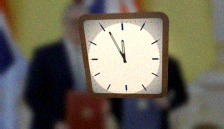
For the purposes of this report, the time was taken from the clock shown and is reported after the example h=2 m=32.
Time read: h=11 m=56
